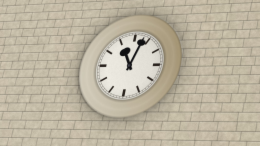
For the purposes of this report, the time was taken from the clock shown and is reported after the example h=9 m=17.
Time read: h=11 m=3
